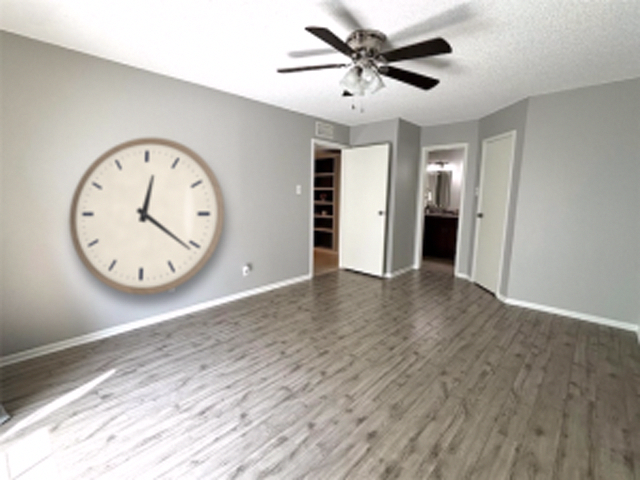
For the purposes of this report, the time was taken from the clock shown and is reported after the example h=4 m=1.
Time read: h=12 m=21
